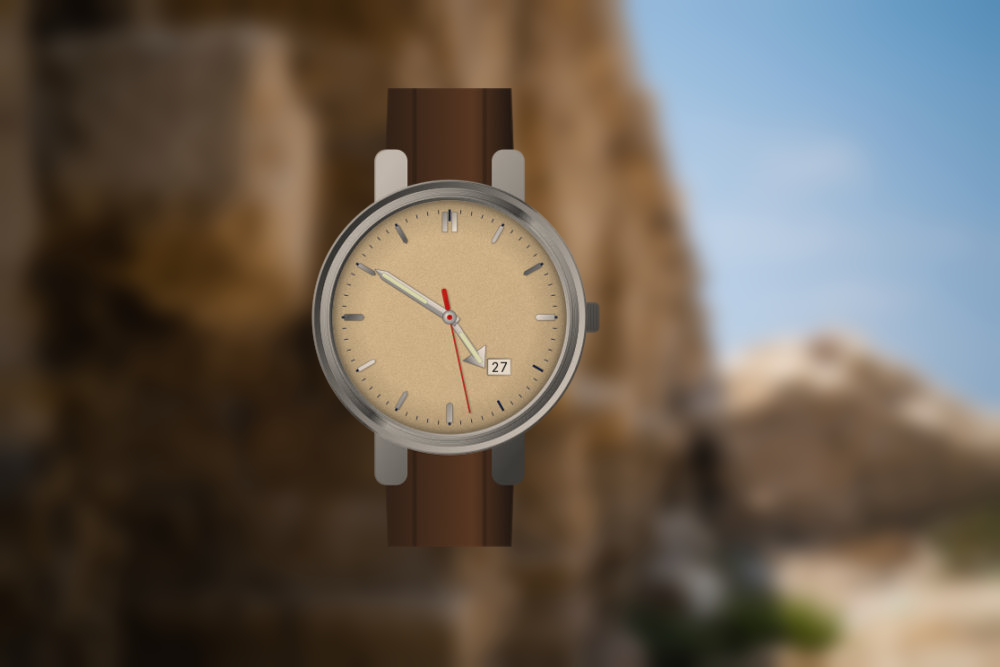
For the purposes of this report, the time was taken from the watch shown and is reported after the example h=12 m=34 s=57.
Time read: h=4 m=50 s=28
